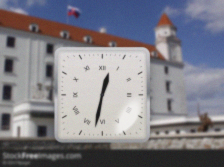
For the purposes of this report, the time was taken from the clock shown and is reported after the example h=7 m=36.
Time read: h=12 m=32
